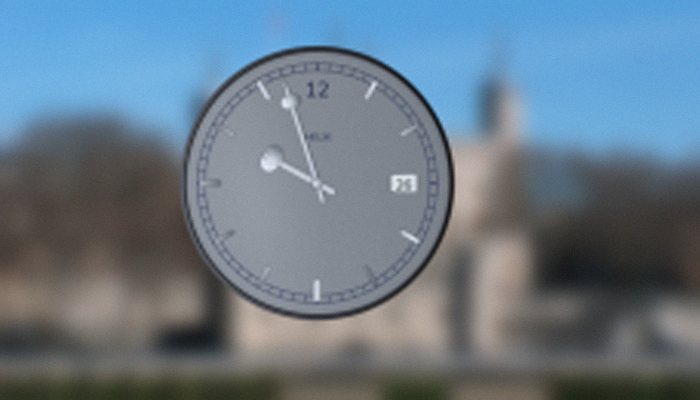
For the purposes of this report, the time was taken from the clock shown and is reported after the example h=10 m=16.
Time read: h=9 m=57
